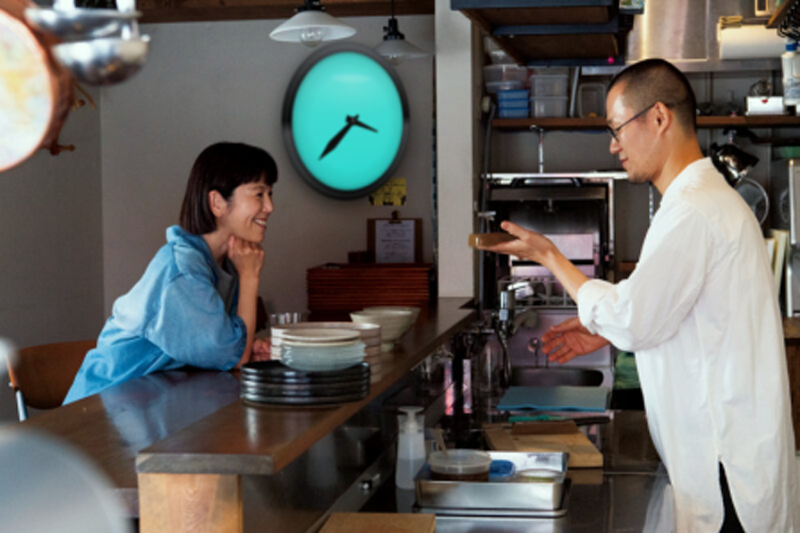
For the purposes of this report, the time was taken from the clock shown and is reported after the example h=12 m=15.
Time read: h=3 m=38
